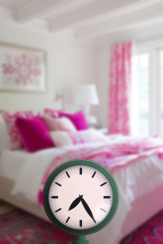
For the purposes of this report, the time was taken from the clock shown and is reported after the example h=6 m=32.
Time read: h=7 m=25
